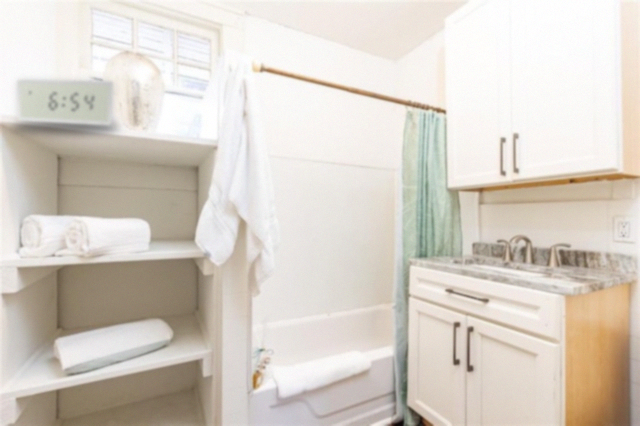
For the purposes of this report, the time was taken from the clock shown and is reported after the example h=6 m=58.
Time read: h=6 m=54
